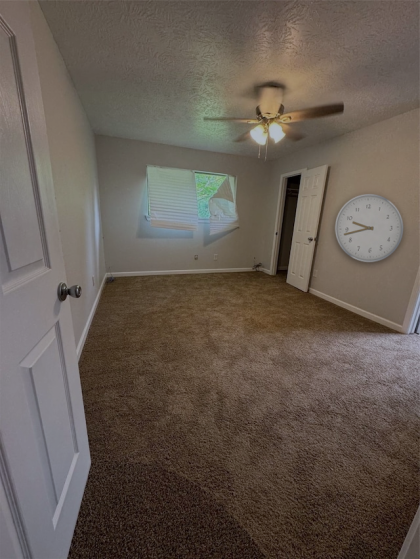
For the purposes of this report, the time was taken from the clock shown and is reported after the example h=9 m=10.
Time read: h=9 m=43
